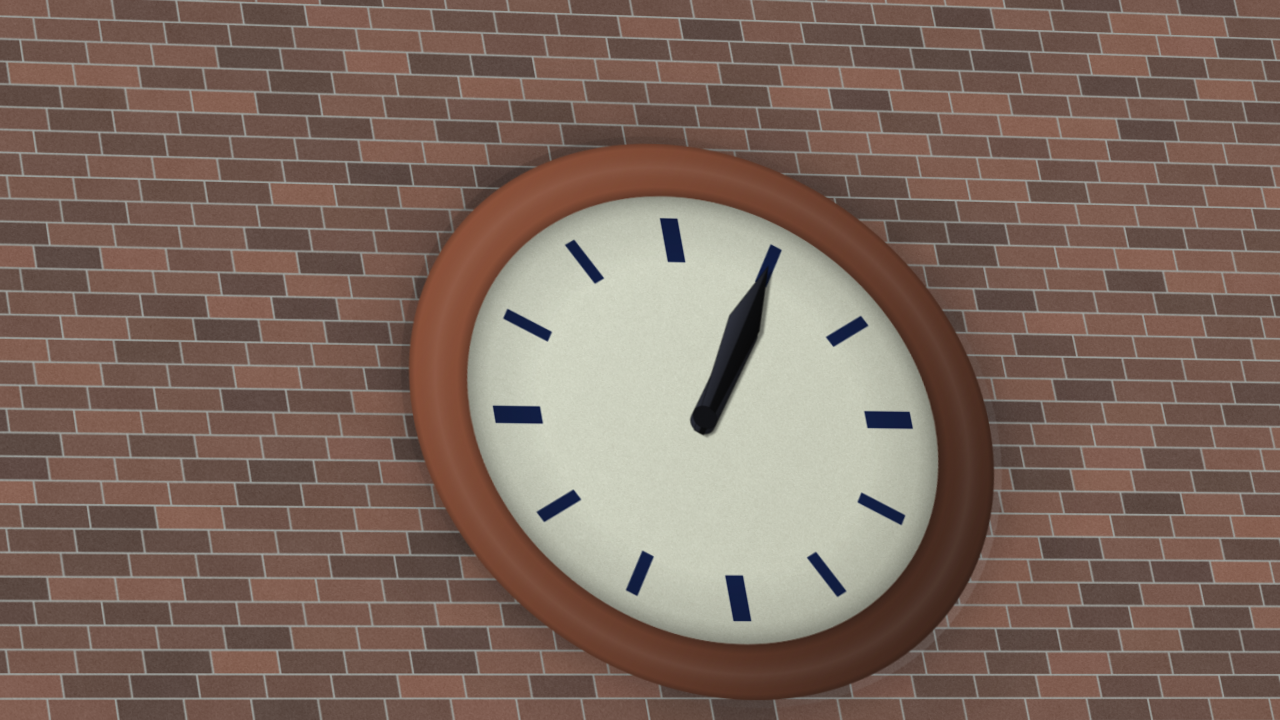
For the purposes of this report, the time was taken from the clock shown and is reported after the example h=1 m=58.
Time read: h=1 m=5
